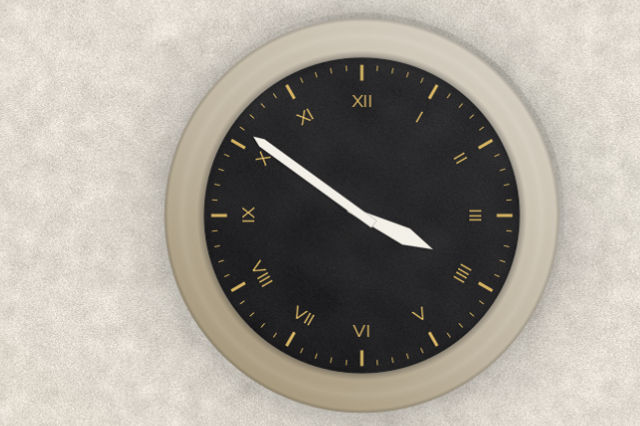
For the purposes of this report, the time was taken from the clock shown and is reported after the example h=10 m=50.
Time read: h=3 m=51
